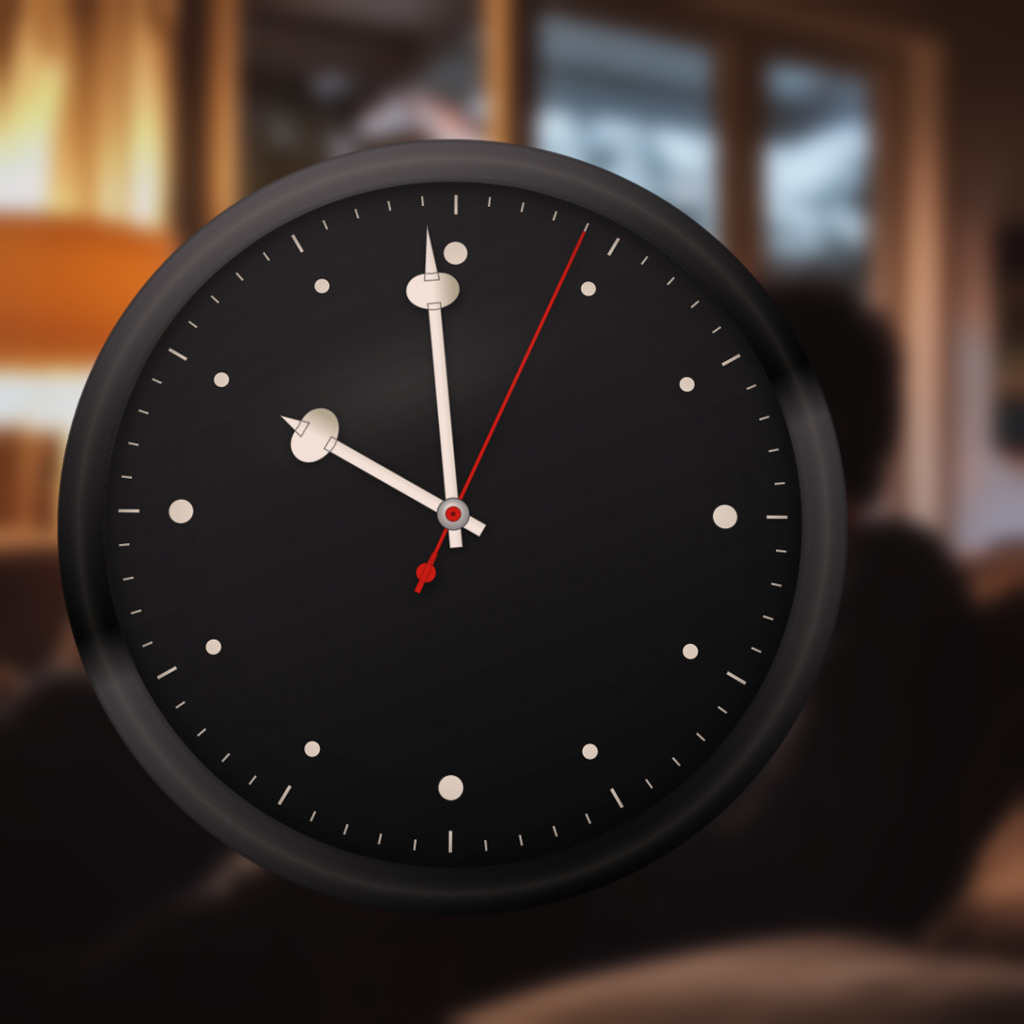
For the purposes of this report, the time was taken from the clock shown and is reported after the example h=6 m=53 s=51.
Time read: h=9 m=59 s=4
